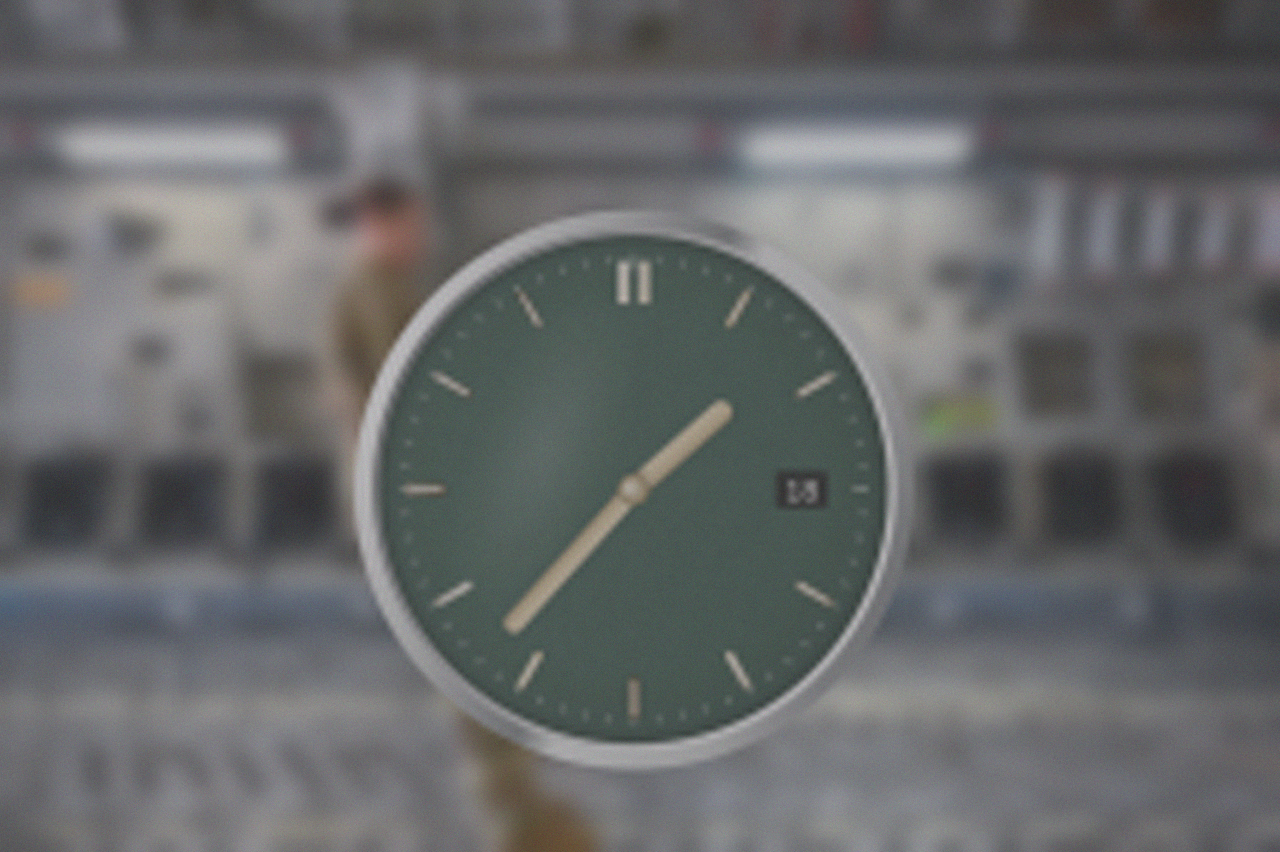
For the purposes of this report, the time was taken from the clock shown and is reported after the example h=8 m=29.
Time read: h=1 m=37
